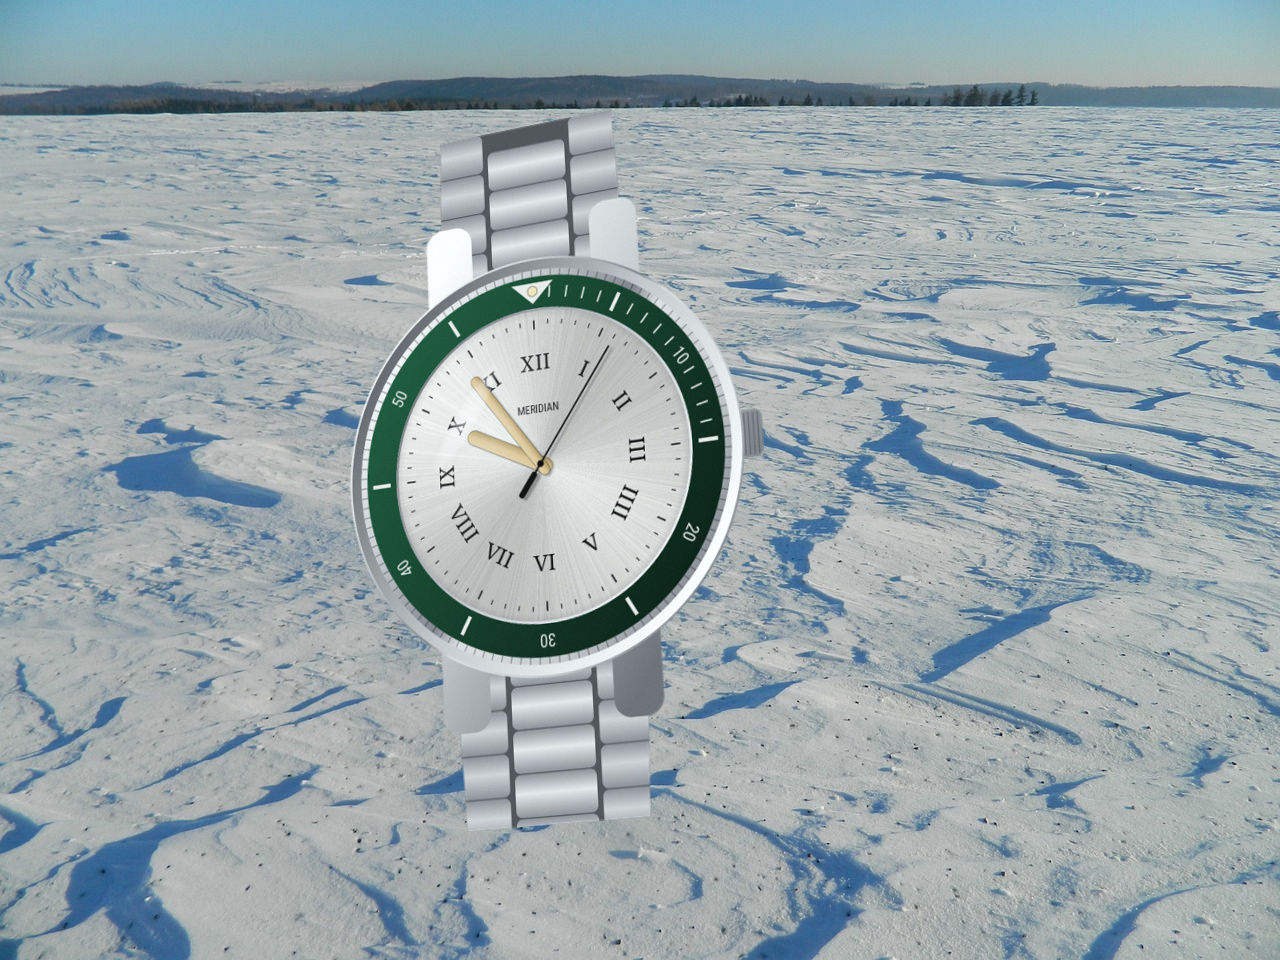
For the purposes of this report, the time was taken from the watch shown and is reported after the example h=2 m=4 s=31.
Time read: h=9 m=54 s=6
